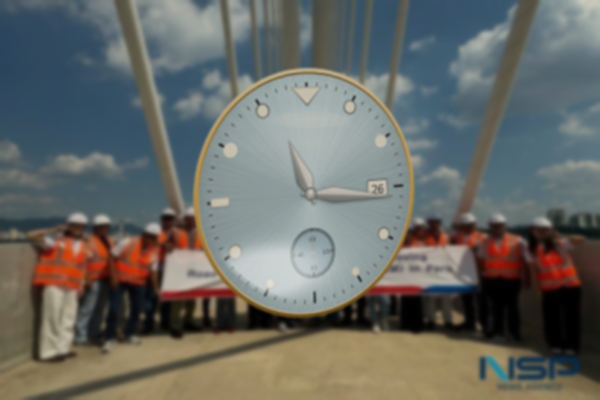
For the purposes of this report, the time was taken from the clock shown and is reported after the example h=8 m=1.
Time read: h=11 m=16
